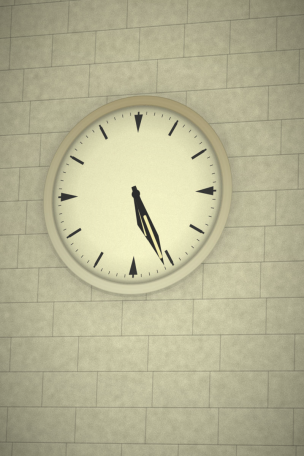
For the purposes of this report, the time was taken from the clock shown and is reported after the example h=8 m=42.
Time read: h=5 m=26
